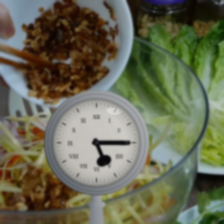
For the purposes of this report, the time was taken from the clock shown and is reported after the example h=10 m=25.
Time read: h=5 m=15
